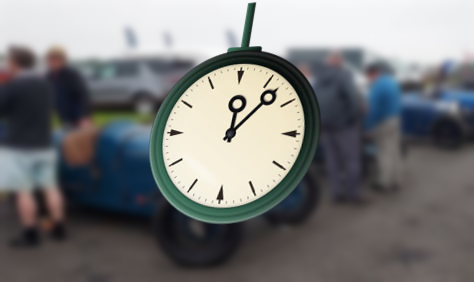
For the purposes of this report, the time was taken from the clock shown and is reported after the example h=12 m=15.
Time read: h=12 m=7
